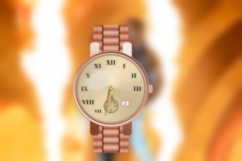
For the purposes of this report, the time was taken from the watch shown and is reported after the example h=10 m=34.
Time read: h=5 m=32
